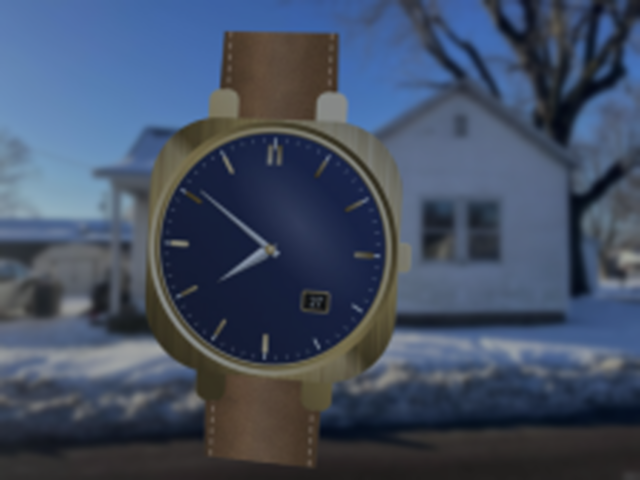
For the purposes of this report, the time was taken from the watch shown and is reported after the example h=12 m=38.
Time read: h=7 m=51
